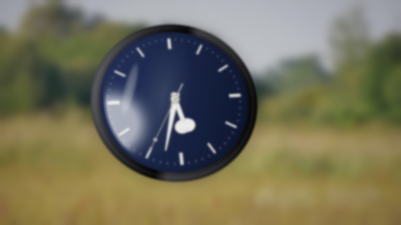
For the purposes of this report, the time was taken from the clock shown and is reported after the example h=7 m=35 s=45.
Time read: h=5 m=32 s=35
